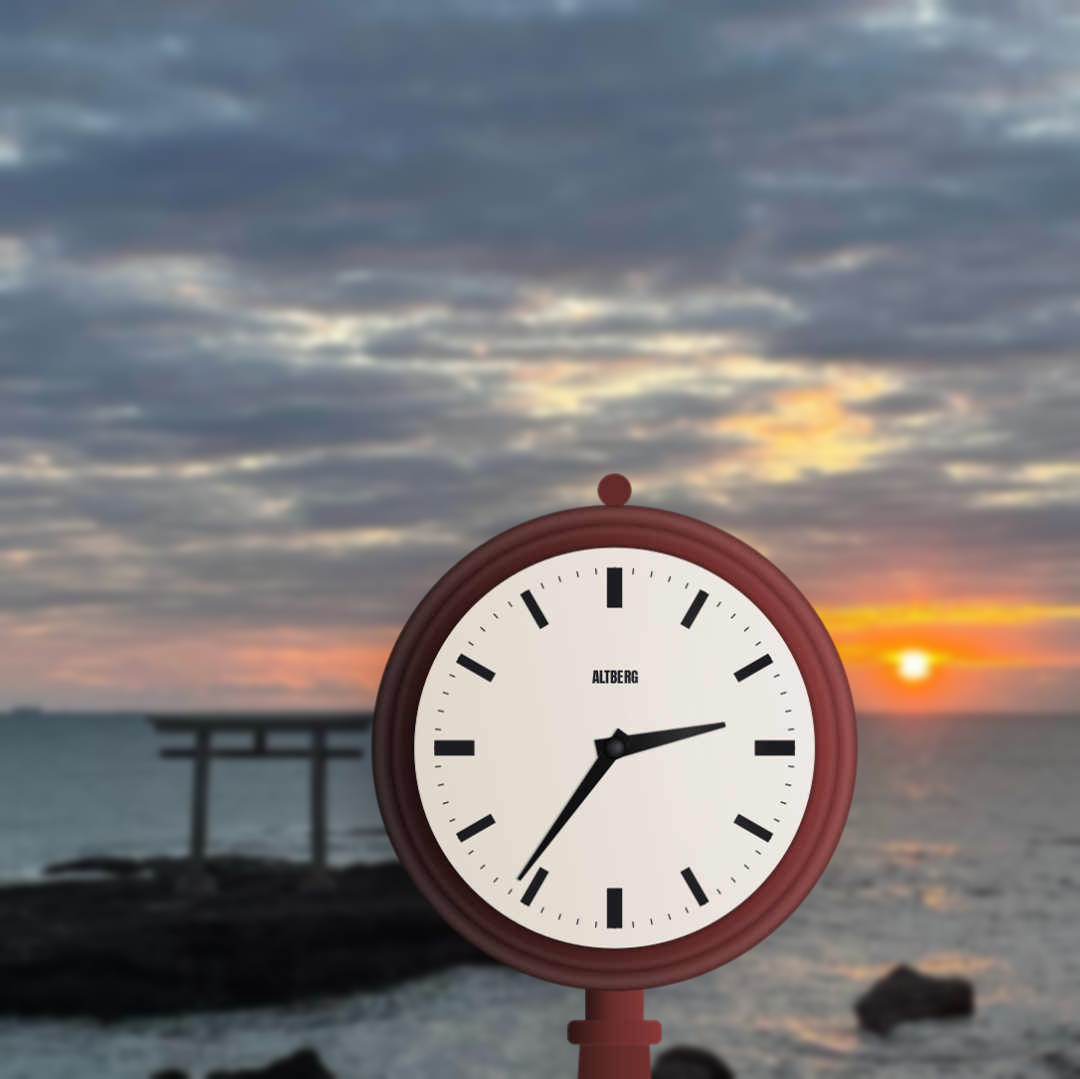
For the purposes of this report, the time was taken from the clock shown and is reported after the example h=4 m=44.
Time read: h=2 m=36
